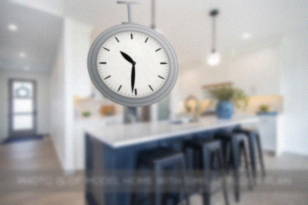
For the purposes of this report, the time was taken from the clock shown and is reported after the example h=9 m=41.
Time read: h=10 m=31
